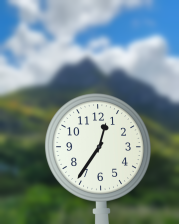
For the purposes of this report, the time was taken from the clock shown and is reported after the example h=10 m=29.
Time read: h=12 m=36
